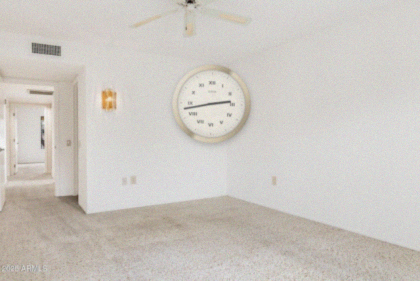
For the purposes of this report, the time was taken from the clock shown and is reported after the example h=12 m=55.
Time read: h=2 m=43
